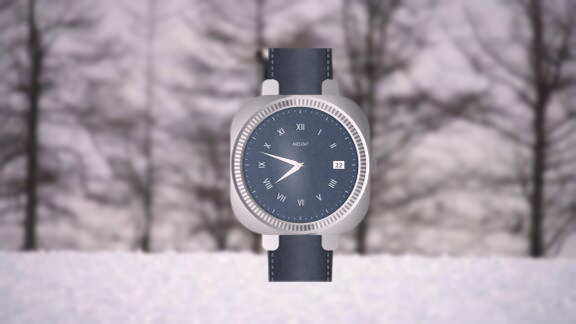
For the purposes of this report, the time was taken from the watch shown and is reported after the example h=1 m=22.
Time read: h=7 m=48
